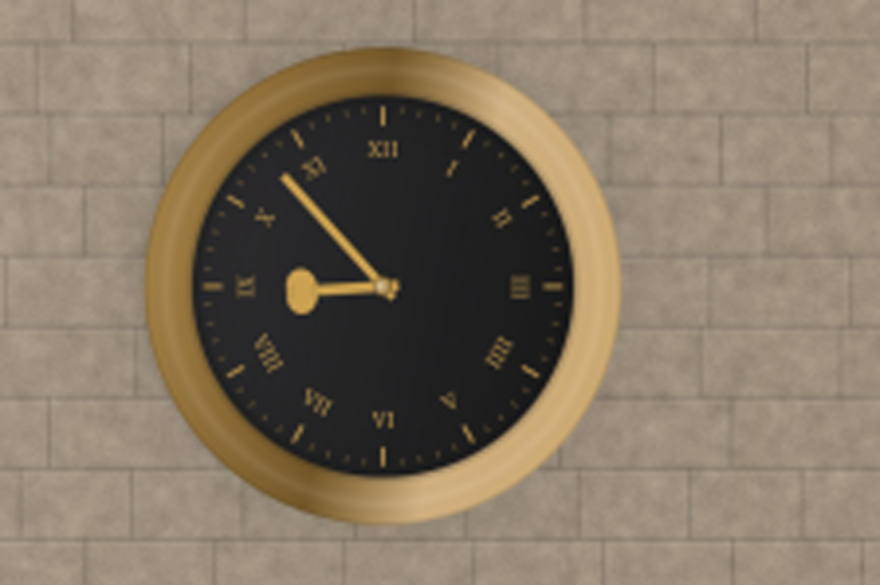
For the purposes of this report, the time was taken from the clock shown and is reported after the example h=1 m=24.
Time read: h=8 m=53
